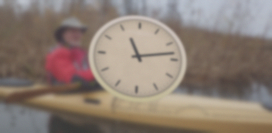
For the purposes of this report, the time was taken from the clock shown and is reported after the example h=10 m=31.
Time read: h=11 m=13
